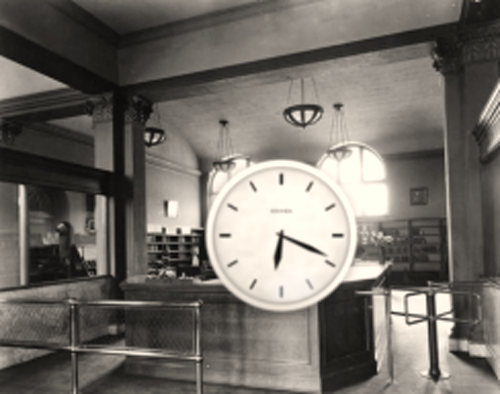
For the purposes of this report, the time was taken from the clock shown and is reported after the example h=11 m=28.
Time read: h=6 m=19
